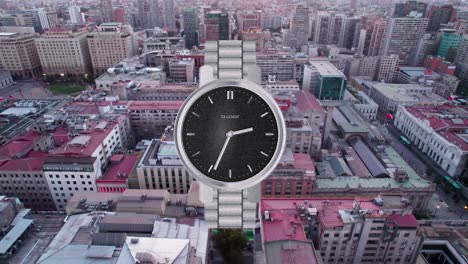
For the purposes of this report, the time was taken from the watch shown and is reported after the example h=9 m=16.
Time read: h=2 m=34
